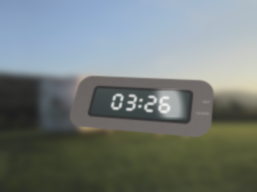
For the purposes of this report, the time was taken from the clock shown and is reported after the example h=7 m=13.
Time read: h=3 m=26
